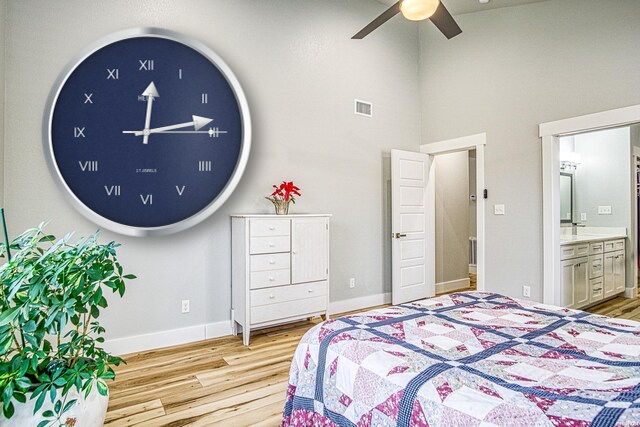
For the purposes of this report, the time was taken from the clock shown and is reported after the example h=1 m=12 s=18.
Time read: h=12 m=13 s=15
